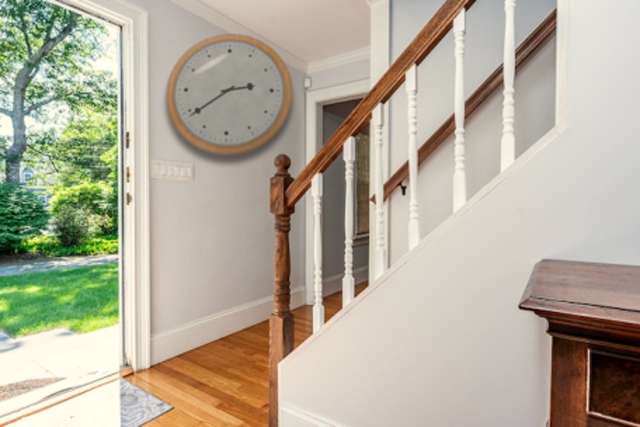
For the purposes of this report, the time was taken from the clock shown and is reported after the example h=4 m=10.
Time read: h=2 m=39
